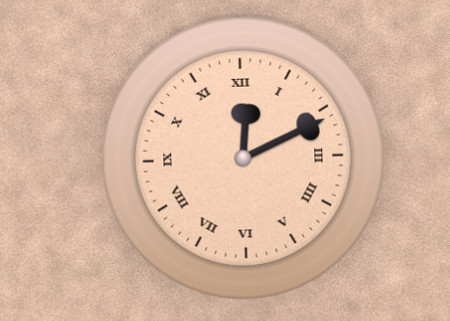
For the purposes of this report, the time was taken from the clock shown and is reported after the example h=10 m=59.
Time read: h=12 m=11
